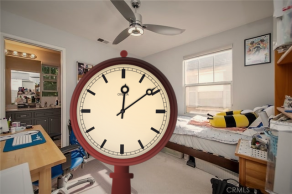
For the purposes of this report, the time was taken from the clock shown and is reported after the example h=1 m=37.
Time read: h=12 m=9
